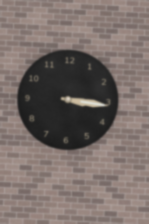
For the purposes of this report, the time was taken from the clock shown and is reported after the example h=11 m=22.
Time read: h=3 m=16
